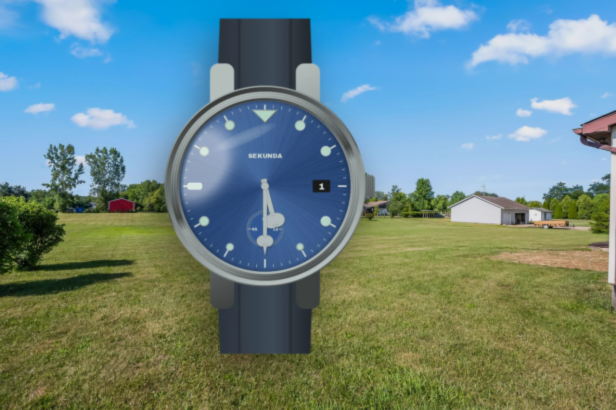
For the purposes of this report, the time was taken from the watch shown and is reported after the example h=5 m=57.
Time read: h=5 m=30
